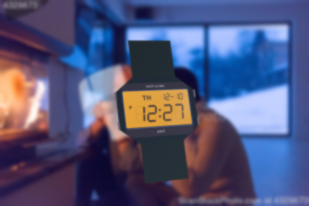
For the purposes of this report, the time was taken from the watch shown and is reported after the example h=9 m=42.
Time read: h=12 m=27
